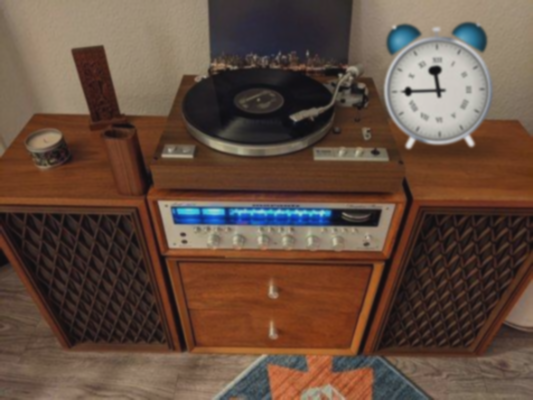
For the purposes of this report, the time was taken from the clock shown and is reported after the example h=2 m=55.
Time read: h=11 m=45
